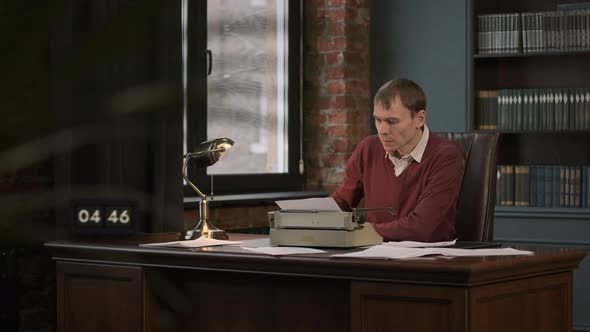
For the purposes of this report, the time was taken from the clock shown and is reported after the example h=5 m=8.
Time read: h=4 m=46
